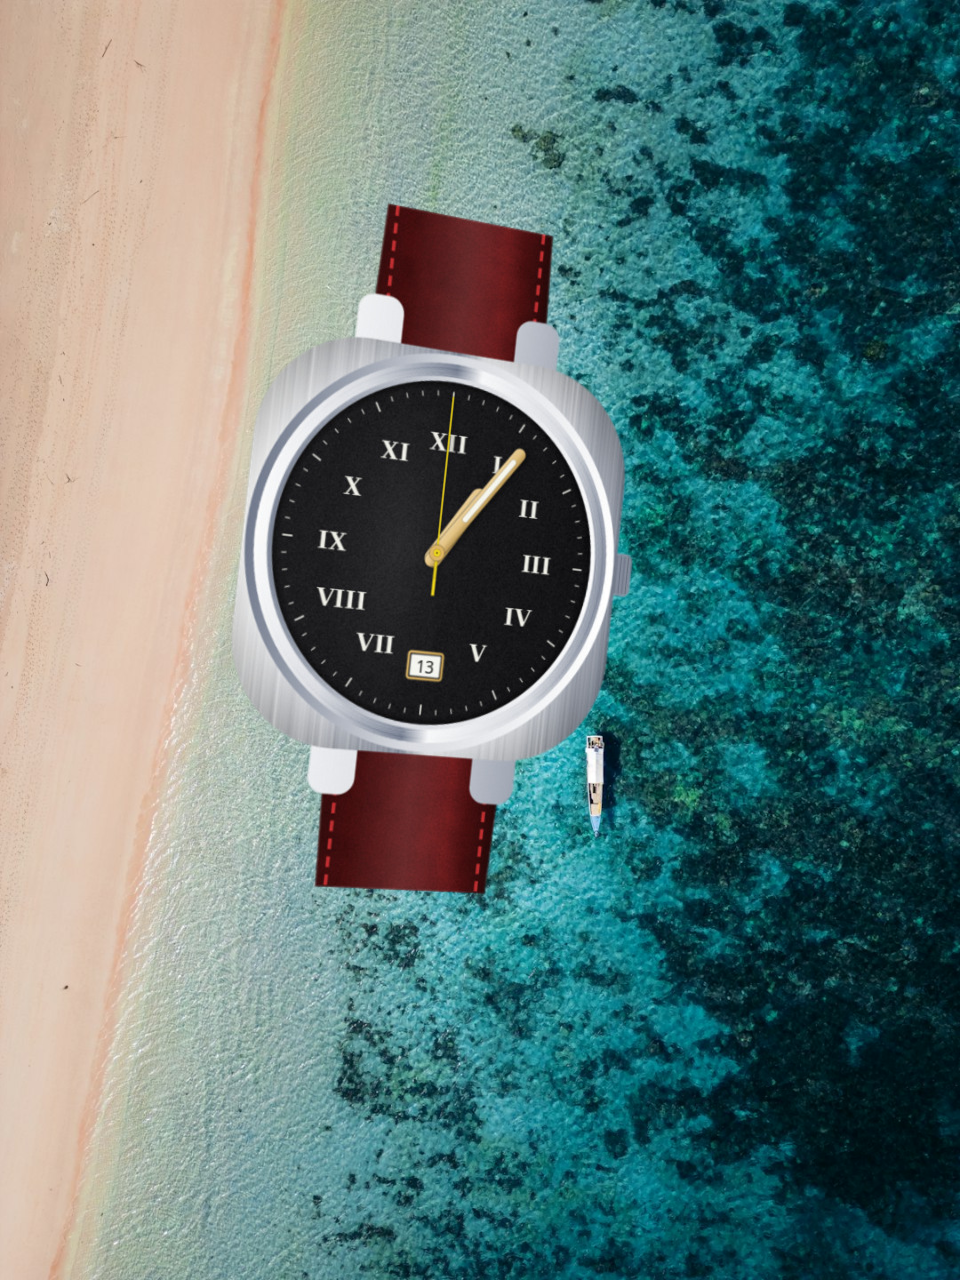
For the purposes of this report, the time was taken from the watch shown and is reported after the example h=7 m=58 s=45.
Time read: h=1 m=6 s=0
